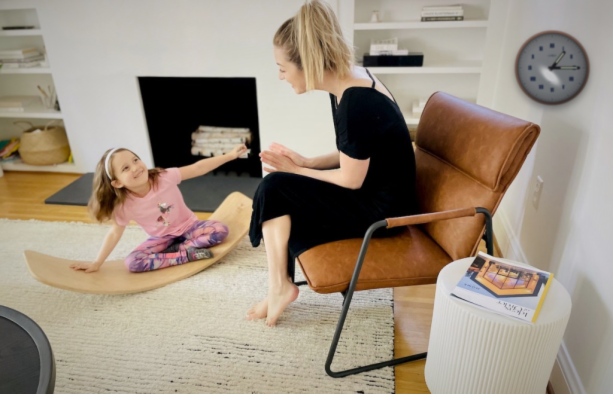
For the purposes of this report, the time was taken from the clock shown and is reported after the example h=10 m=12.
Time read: h=1 m=15
